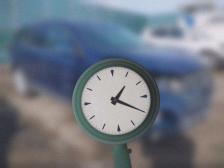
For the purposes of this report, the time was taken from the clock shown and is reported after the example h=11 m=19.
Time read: h=1 m=20
